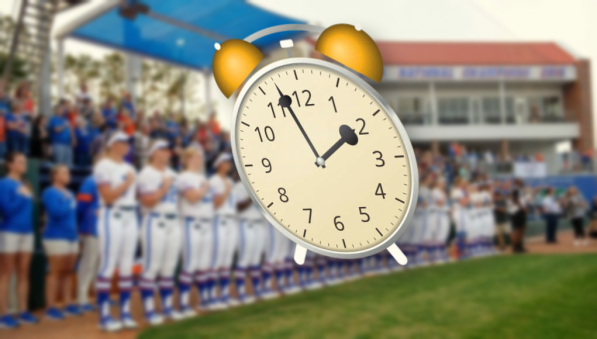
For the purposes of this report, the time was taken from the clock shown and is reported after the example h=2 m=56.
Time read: h=1 m=57
